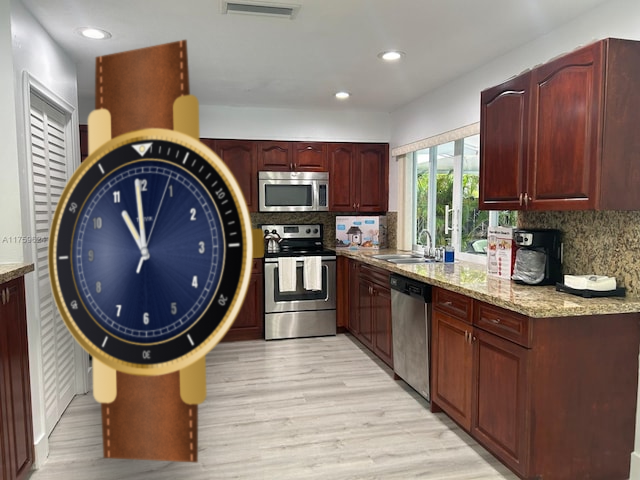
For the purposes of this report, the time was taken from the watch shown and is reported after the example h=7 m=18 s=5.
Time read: h=10 m=59 s=4
